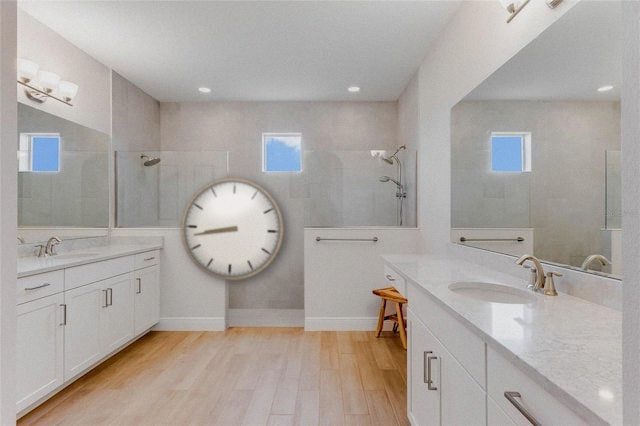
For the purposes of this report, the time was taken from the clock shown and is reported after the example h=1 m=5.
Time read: h=8 m=43
